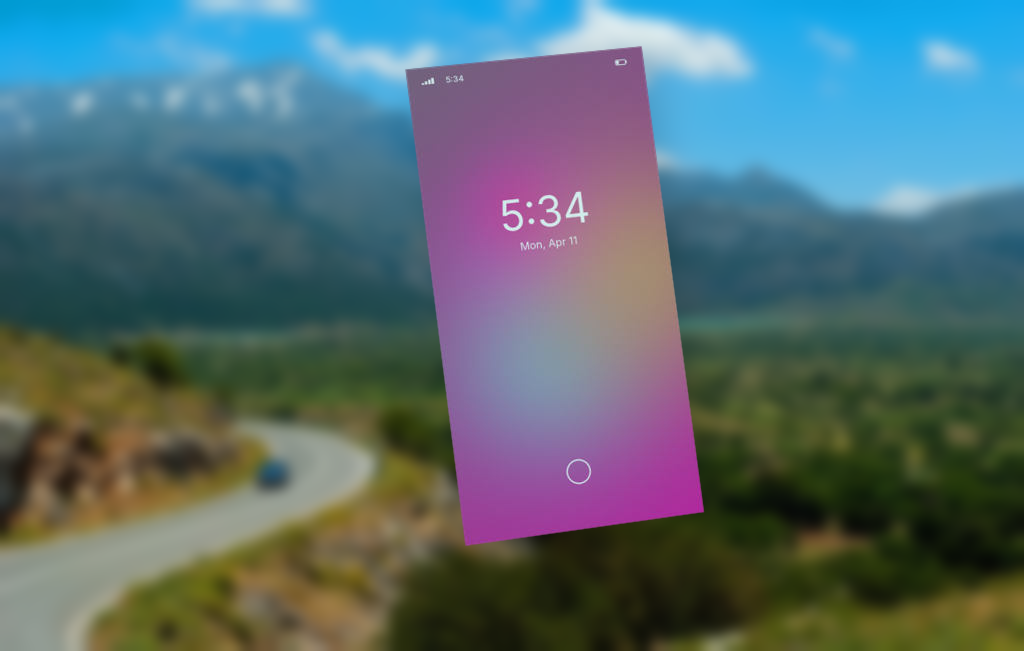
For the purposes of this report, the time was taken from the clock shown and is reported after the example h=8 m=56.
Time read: h=5 m=34
